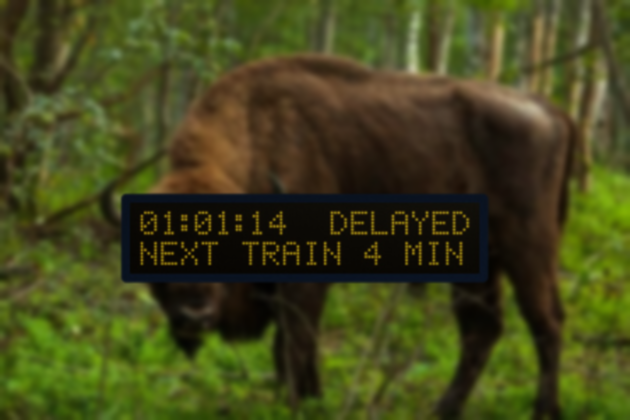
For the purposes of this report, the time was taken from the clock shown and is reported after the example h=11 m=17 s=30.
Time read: h=1 m=1 s=14
